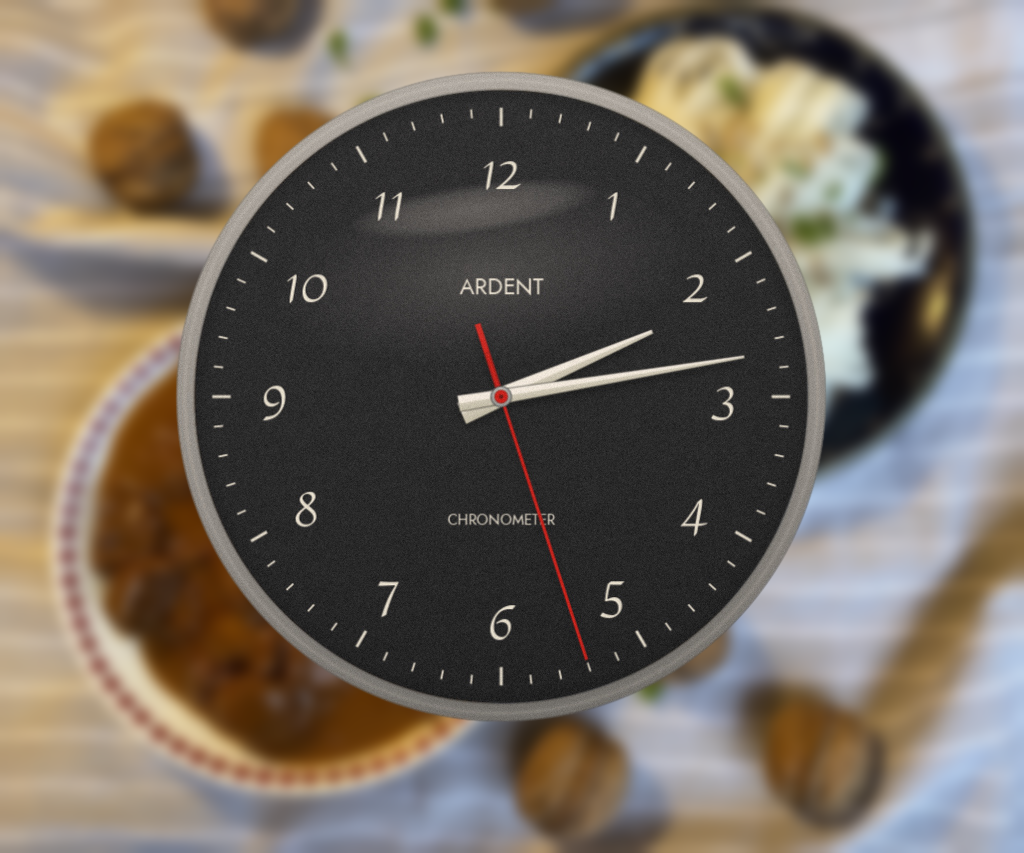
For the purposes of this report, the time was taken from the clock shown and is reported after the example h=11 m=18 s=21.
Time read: h=2 m=13 s=27
